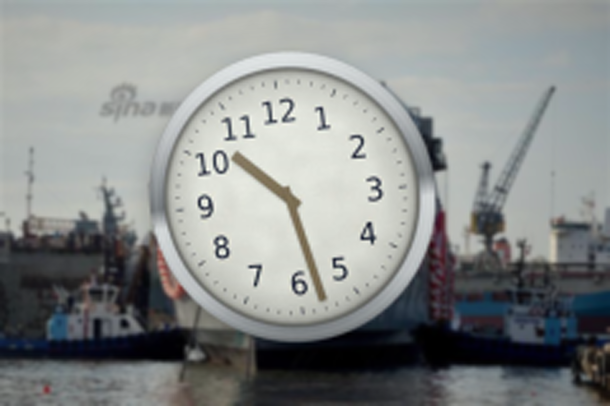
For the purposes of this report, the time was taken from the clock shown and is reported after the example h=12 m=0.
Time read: h=10 m=28
